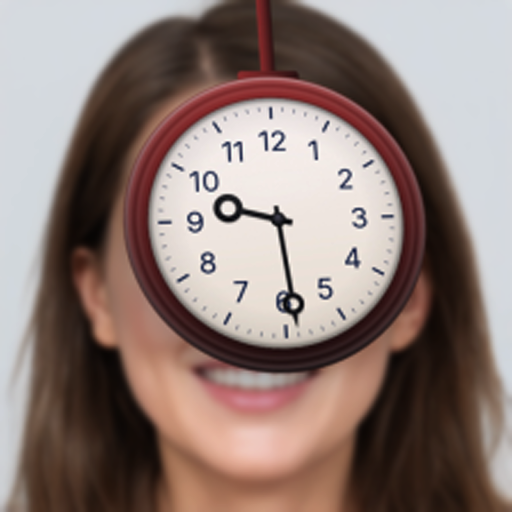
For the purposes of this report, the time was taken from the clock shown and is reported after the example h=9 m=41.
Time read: h=9 m=29
